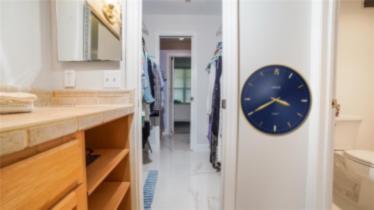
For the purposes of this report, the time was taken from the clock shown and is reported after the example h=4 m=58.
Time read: h=3 m=40
